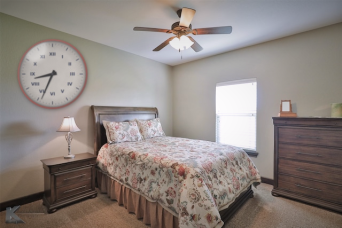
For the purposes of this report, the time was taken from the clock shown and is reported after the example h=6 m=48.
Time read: h=8 m=34
